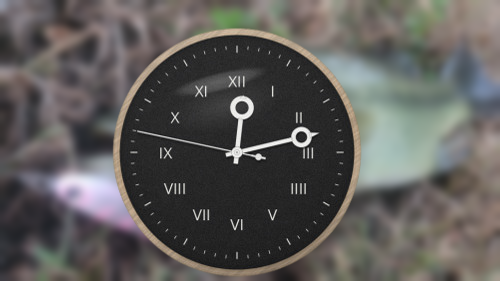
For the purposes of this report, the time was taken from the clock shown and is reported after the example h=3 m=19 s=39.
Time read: h=12 m=12 s=47
